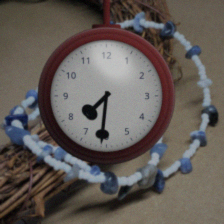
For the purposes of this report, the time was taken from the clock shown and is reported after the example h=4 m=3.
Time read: h=7 m=31
